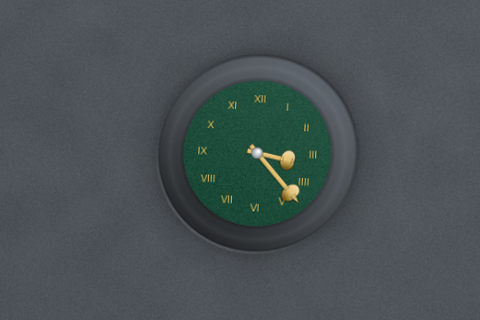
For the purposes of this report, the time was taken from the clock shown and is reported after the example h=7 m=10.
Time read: h=3 m=23
